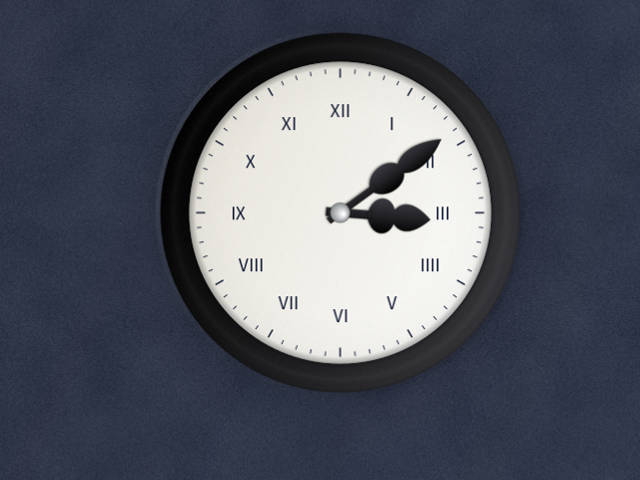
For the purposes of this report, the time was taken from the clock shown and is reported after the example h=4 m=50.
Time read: h=3 m=9
